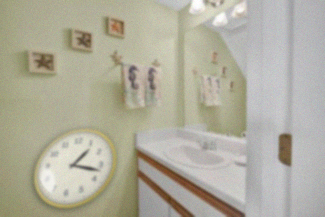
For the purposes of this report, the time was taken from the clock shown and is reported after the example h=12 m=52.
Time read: h=1 m=17
